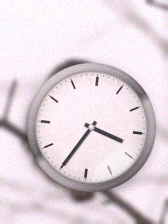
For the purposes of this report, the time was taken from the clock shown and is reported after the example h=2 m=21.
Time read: h=3 m=35
